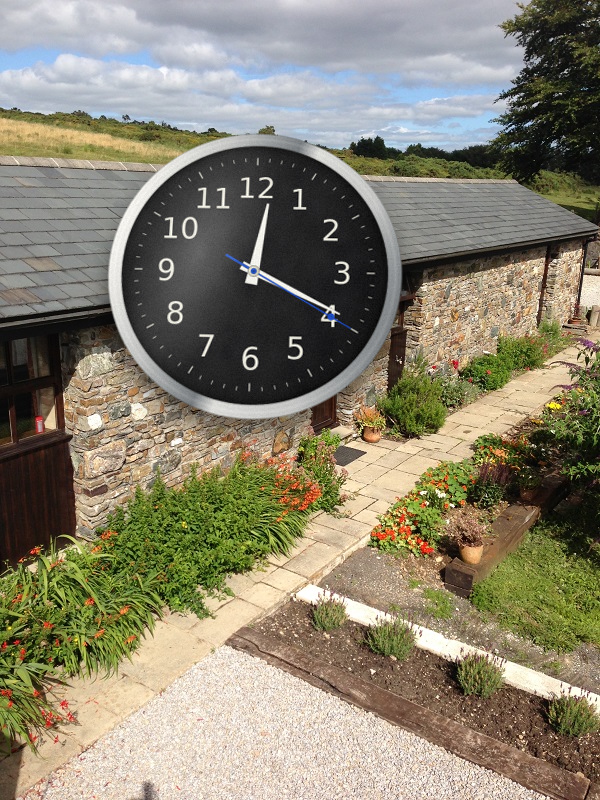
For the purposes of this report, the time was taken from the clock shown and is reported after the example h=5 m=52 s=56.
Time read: h=12 m=19 s=20
